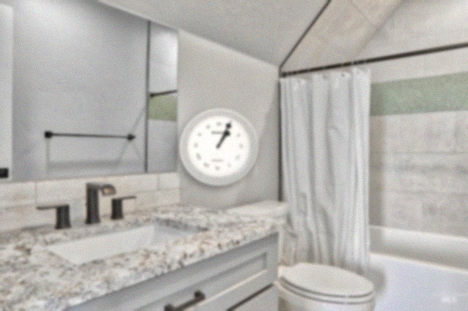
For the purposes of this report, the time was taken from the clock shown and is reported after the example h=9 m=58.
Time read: h=1 m=4
